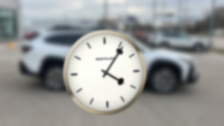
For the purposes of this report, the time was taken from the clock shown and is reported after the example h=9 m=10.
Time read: h=4 m=6
